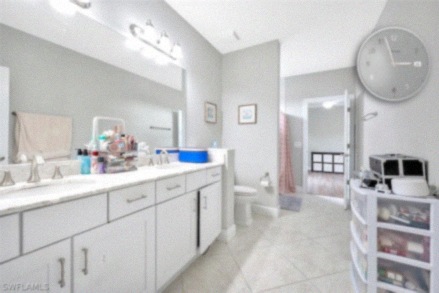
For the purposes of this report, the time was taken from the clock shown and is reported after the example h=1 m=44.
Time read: h=2 m=57
